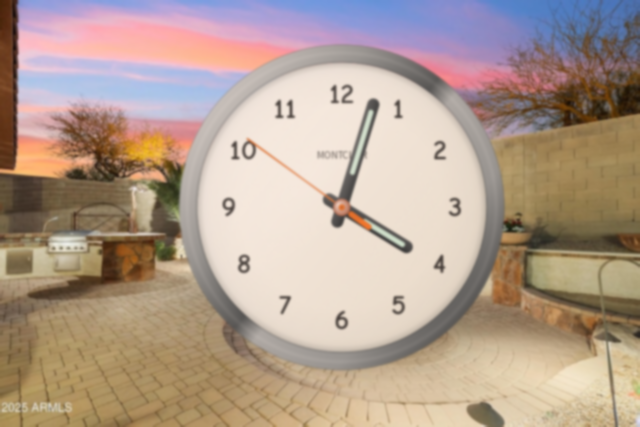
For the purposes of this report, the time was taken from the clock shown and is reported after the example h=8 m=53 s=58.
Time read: h=4 m=2 s=51
